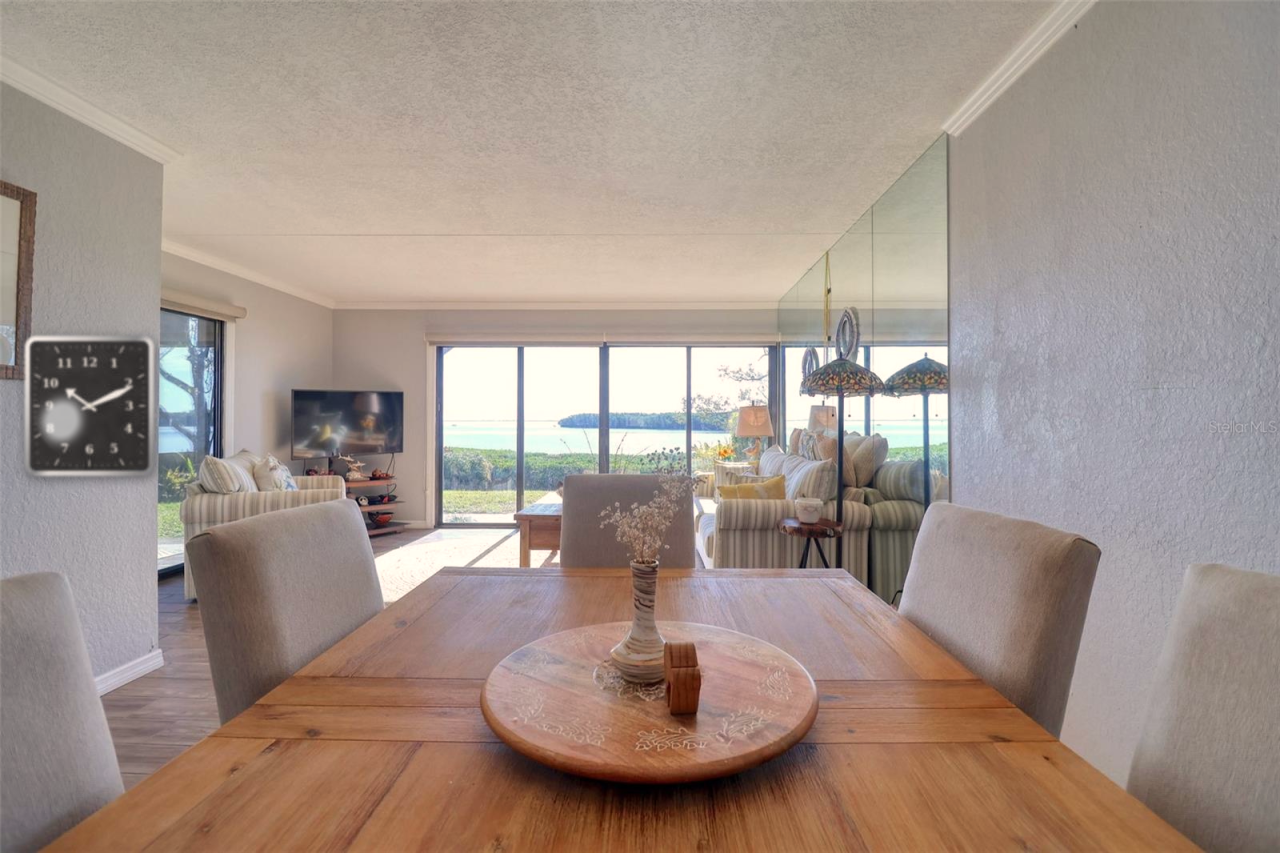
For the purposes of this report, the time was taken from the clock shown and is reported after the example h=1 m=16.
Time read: h=10 m=11
